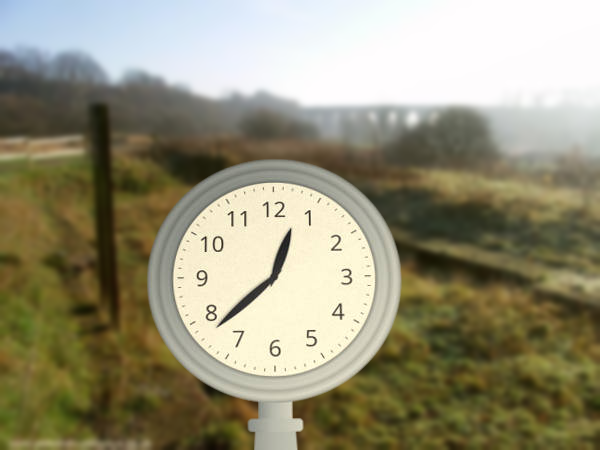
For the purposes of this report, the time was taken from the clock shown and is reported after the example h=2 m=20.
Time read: h=12 m=38
